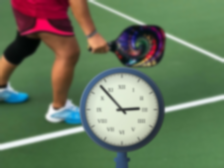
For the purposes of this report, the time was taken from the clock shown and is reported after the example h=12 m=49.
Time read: h=2 m=53
